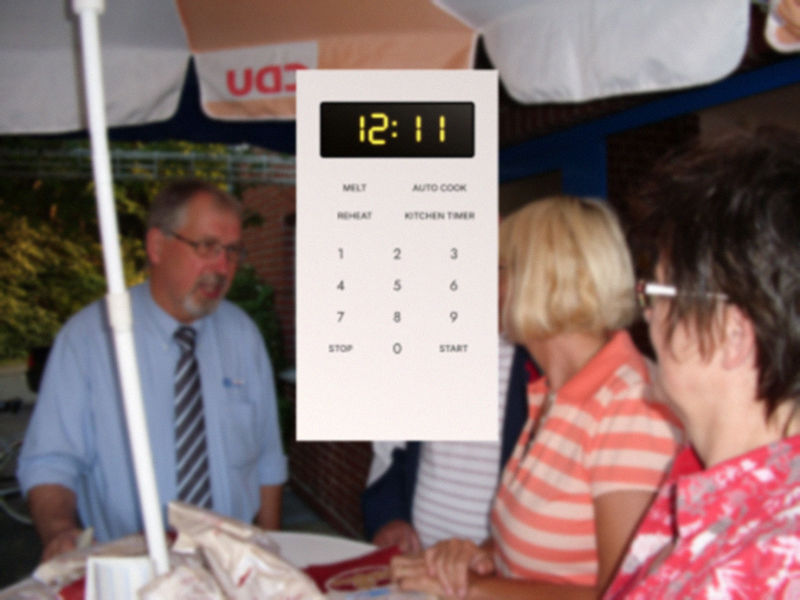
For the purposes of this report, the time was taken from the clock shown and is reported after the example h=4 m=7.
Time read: h=12 m=11
